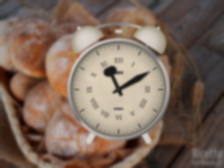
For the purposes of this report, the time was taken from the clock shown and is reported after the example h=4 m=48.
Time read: h=11 m=10
